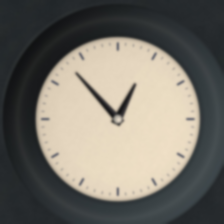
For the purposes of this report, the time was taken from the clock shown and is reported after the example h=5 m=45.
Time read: h=12 m=53
